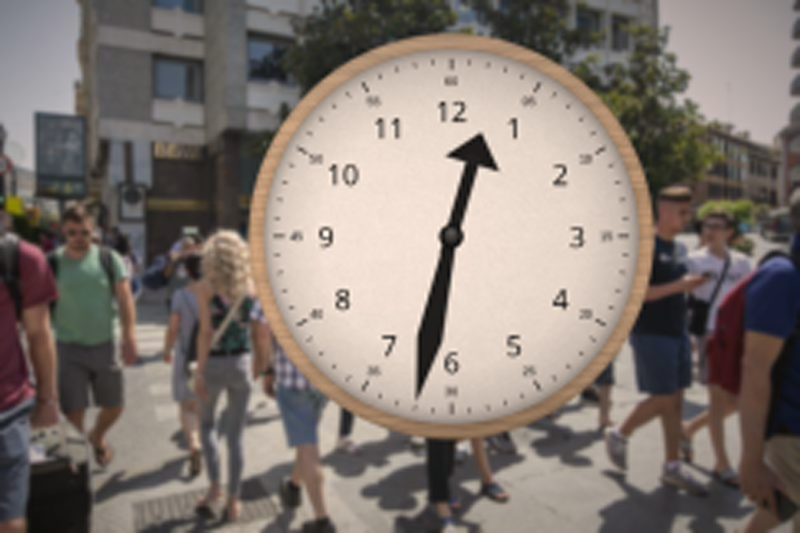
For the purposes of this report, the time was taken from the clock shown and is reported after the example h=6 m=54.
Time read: h=12 m=32
